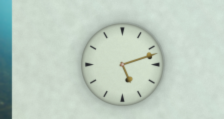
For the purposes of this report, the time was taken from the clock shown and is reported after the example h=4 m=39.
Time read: h=5 m=12
